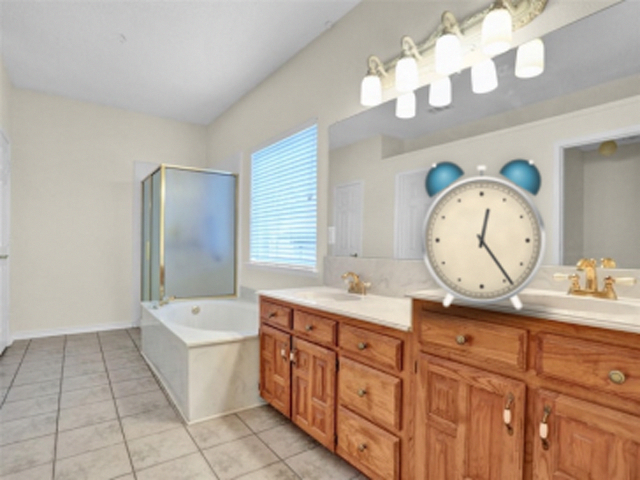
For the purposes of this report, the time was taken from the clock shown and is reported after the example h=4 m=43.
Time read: h=12 m=24
